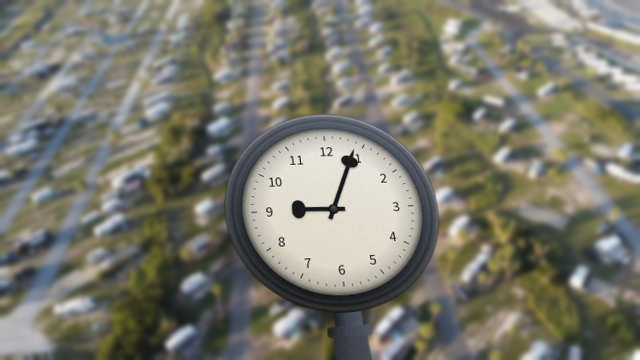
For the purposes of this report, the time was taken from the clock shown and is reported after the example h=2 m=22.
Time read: h=9 m=4
